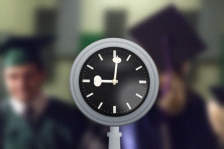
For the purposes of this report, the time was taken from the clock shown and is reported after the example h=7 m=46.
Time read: h=9 m=1
